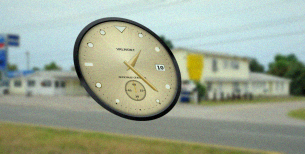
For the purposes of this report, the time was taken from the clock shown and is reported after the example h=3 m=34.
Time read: h=1 m=23
